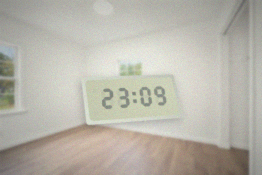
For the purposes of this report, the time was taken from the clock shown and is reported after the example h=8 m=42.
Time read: h=23 m=9
